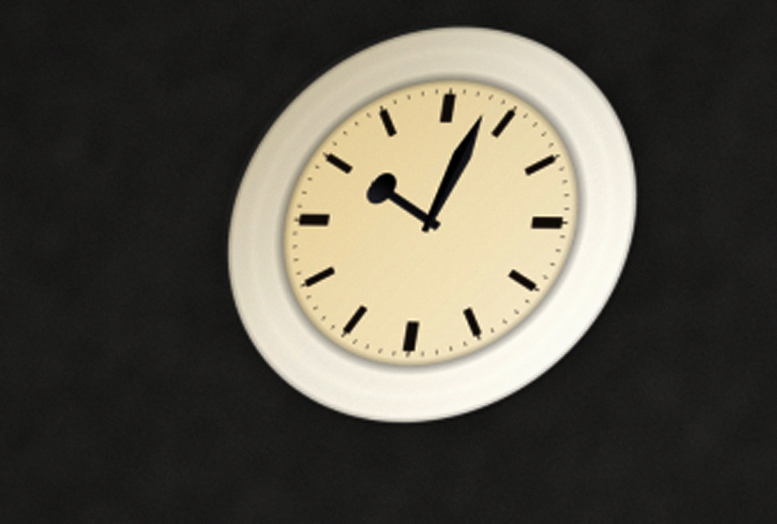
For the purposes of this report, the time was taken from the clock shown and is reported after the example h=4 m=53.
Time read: h=10 m=3
